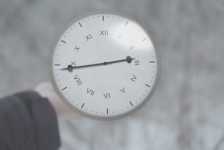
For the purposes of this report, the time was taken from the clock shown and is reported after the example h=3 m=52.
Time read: h=2 m=44
